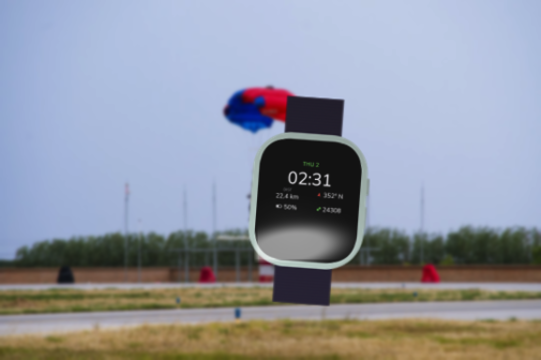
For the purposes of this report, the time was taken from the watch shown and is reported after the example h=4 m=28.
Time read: h=2 m=31
